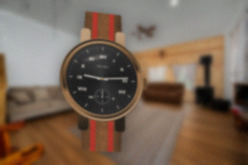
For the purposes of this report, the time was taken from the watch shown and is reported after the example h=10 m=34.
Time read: h=9 m=14
